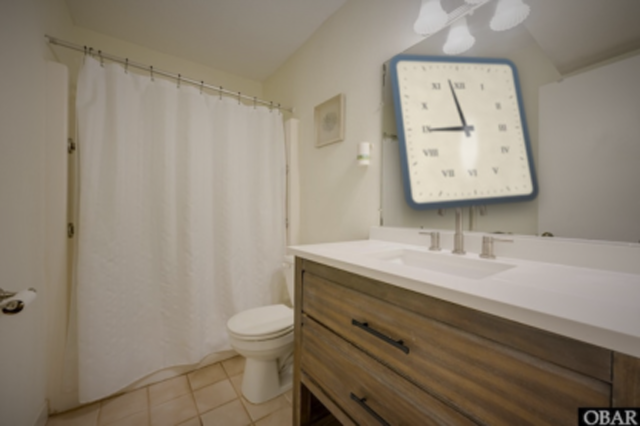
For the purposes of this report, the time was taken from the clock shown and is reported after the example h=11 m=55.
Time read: h=8 m=58
